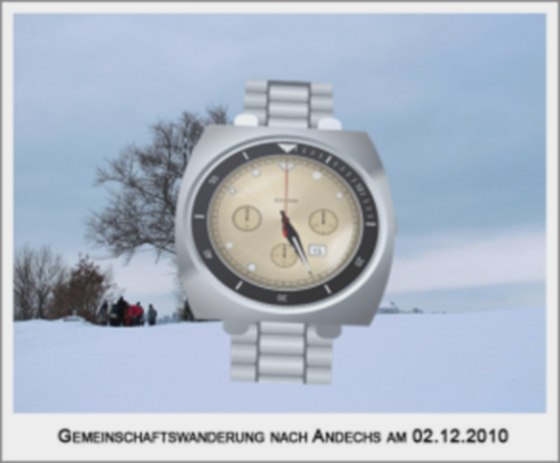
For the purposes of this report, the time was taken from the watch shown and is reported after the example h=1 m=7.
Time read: h=5 m=26
